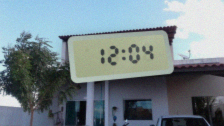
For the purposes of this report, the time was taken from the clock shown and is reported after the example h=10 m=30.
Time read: h=12 m=4
